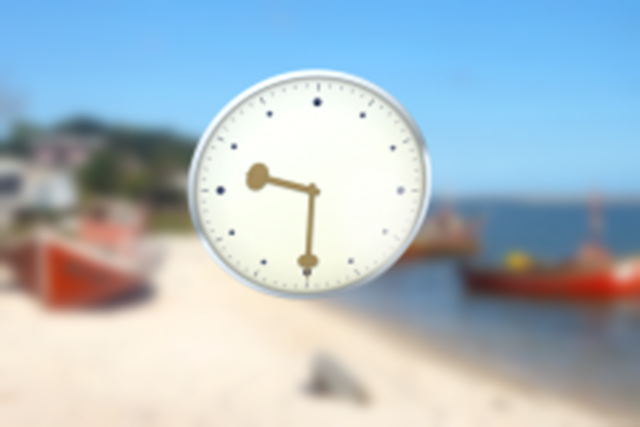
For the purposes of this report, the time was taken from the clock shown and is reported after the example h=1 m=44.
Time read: h=9 m=30
